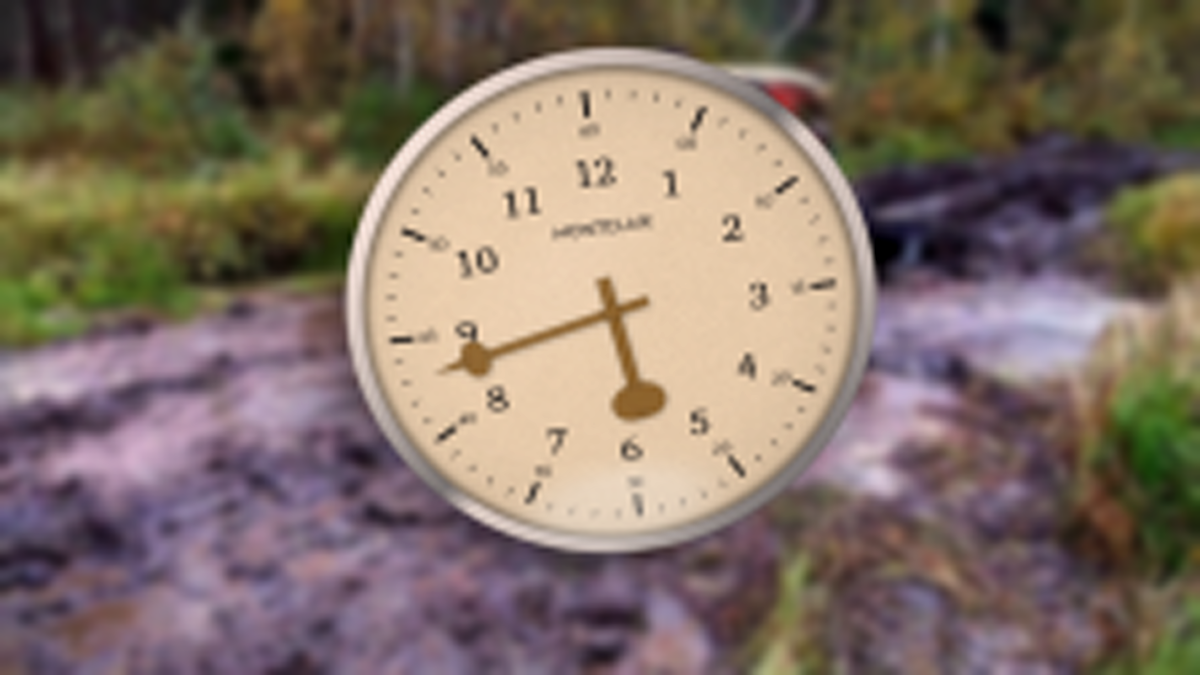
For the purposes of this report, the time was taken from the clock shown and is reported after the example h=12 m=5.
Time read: h=5 m=43
